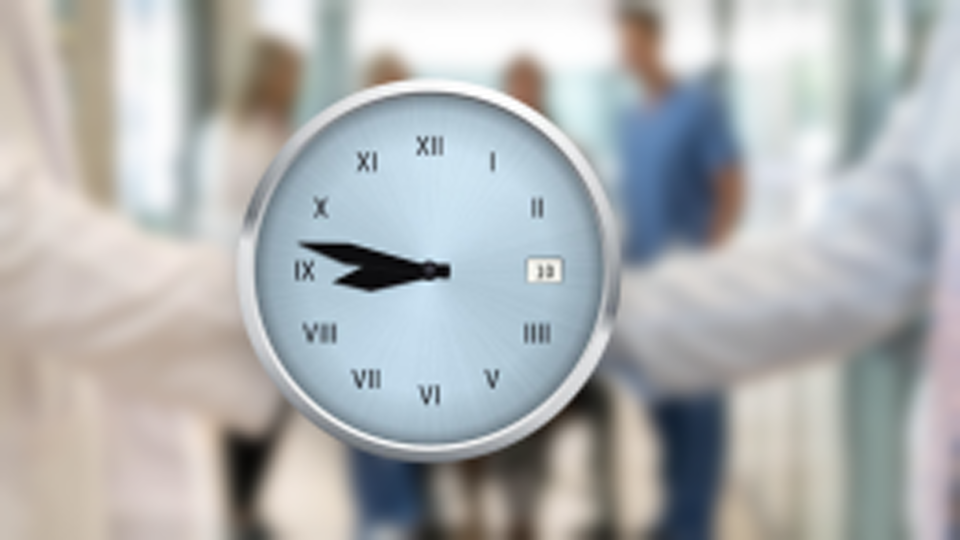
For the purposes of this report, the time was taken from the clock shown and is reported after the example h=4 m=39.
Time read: h=8 m=47
